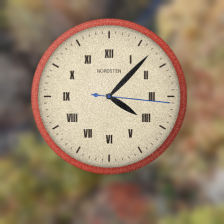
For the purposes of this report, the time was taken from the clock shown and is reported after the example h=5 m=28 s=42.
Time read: h=4 m=7 s=16
